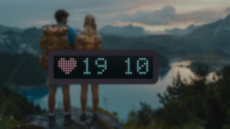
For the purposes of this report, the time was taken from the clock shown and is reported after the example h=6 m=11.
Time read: h=19 m=10
